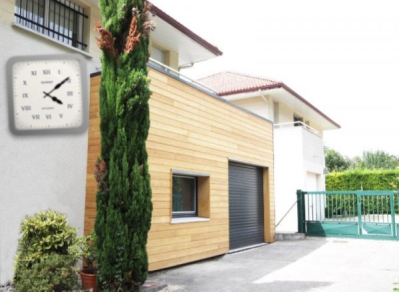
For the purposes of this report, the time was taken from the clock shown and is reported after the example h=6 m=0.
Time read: h=4 m=9
